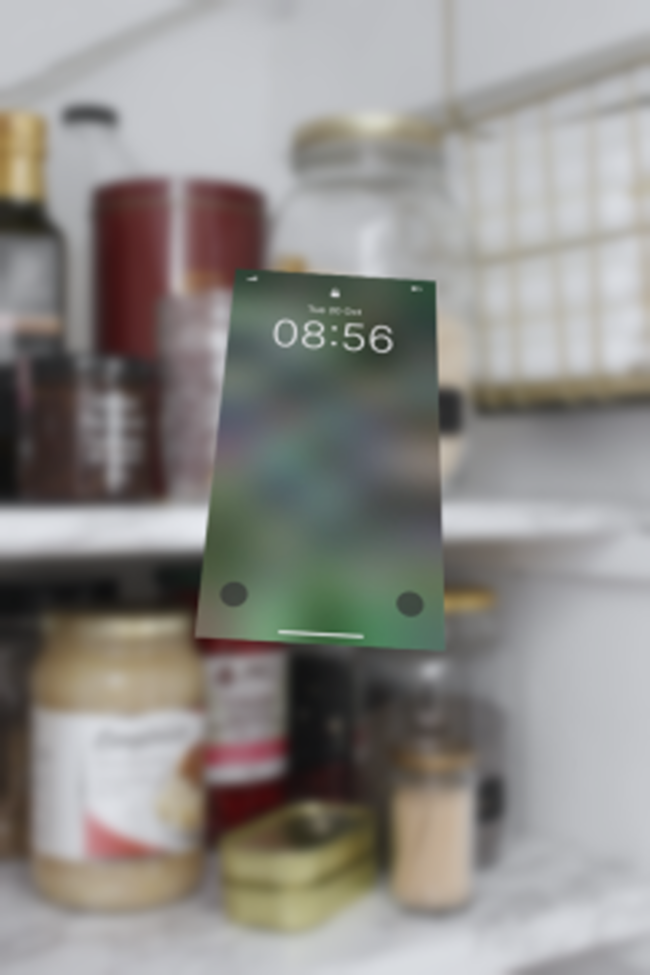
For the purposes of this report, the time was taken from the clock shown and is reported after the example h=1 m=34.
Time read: h=8 m=56
